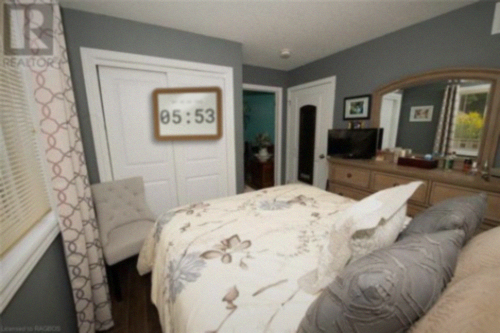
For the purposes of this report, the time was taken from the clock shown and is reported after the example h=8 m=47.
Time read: h=5 m=53
